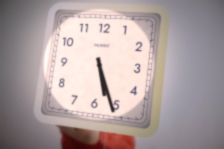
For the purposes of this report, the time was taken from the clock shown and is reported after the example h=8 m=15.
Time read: h=5 m=26
